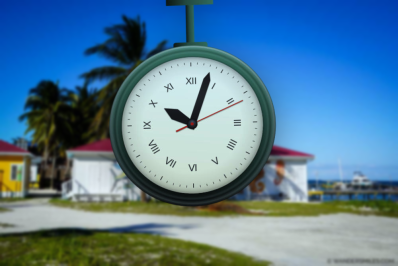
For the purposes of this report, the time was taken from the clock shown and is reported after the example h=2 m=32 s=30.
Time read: h=10 m=3 s=11
